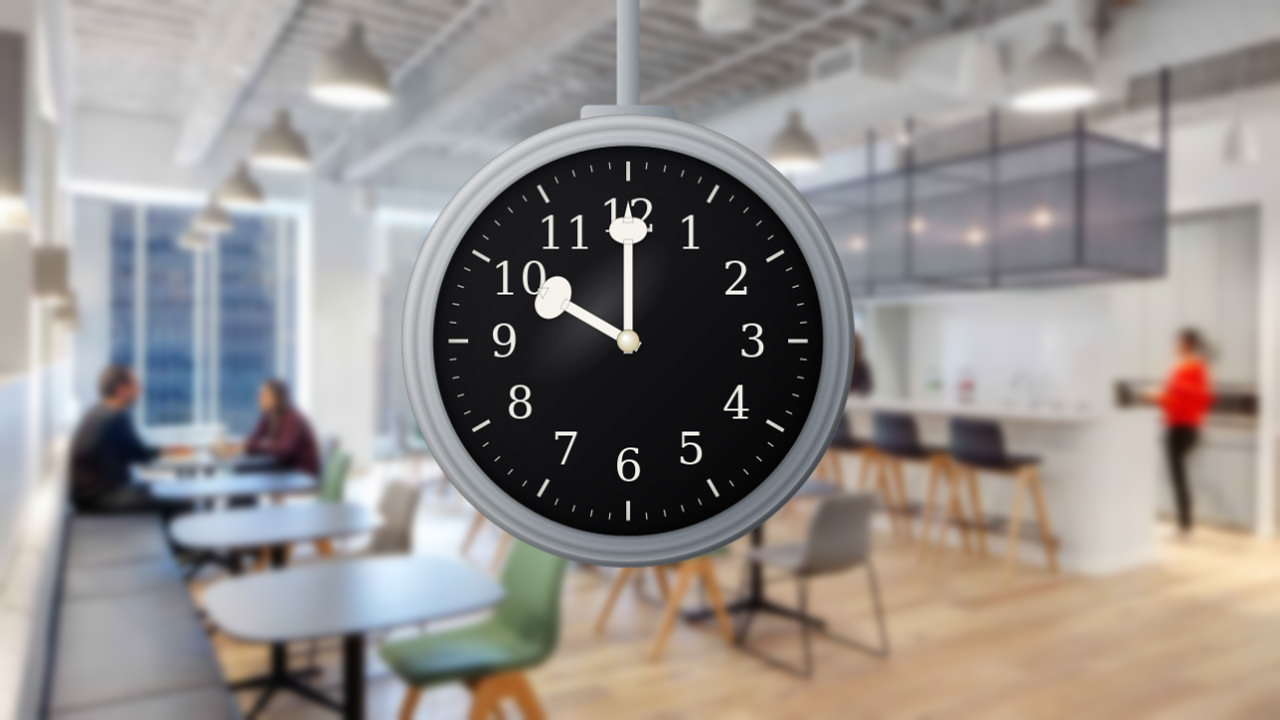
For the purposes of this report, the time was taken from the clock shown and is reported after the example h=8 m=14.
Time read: h=10 m=0
